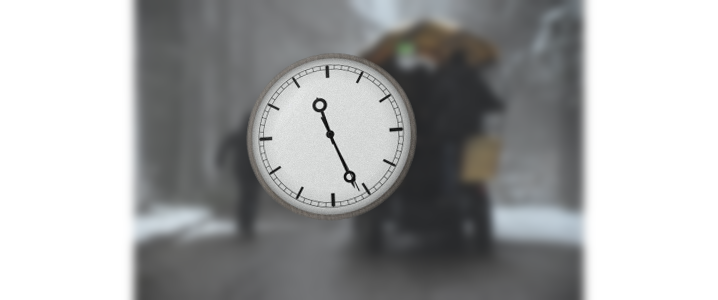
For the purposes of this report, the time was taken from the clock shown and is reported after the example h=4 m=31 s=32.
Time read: h=11 m=26 s=26
